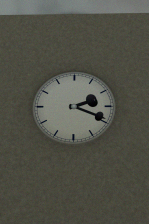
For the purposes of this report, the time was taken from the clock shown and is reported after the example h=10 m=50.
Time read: h=2 m=19
